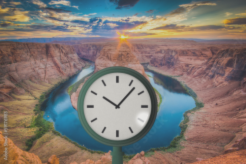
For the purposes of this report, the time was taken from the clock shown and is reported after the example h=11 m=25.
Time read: h=10 m=7
